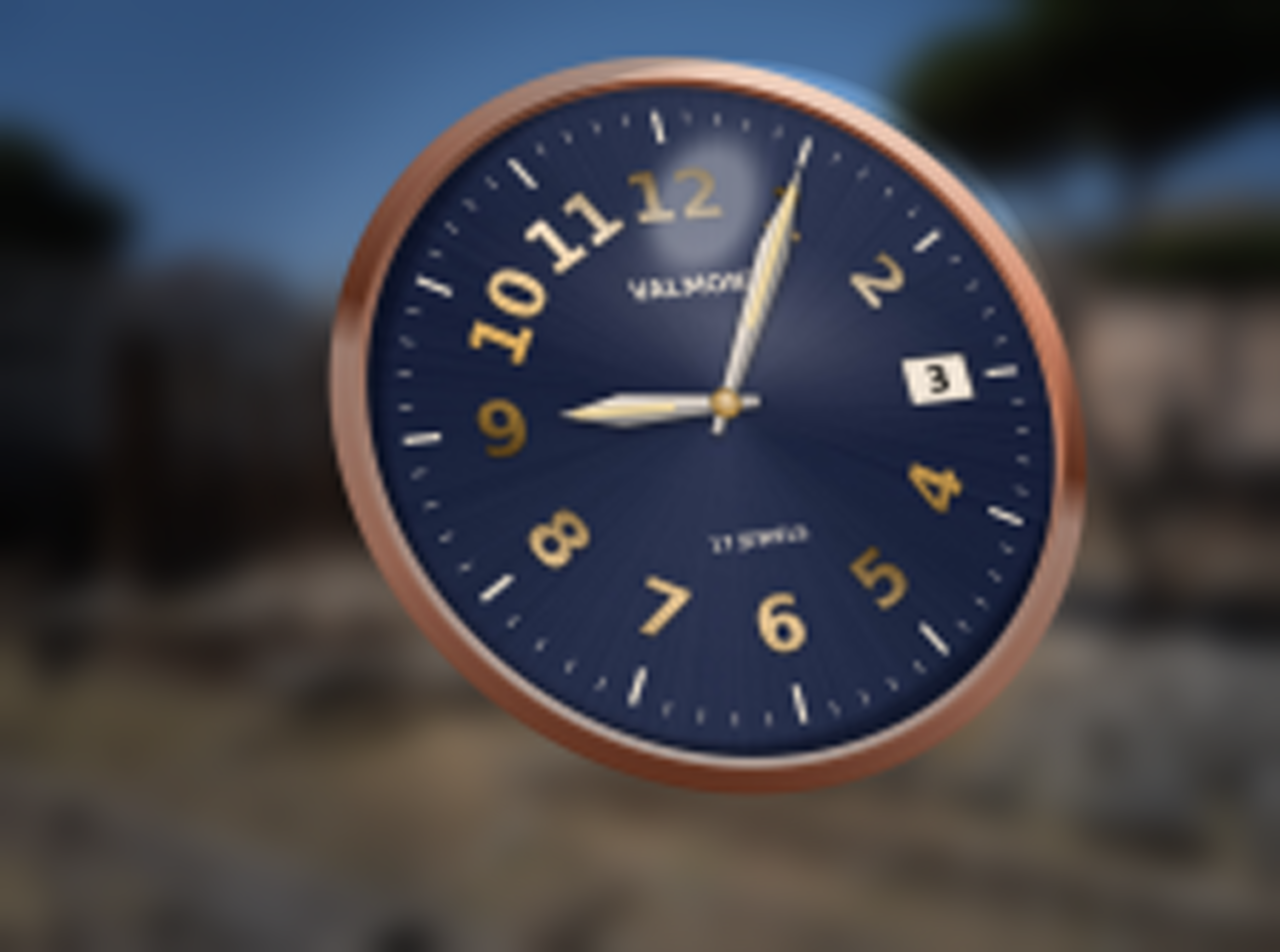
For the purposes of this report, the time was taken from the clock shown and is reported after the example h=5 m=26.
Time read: h=9 m=5
